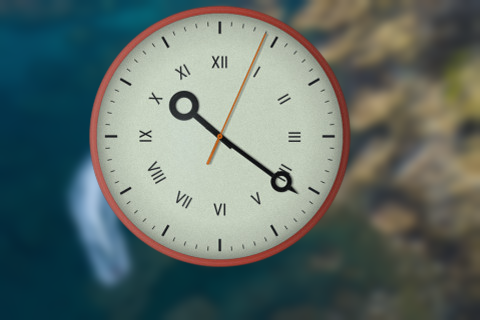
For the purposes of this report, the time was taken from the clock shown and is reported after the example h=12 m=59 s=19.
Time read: h=10 m=21 s=4
